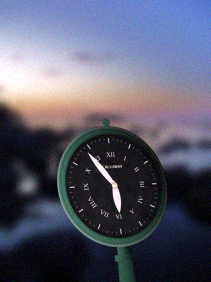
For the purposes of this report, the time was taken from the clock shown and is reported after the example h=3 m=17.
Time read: h=5 m=54
